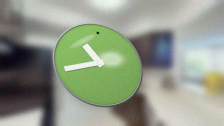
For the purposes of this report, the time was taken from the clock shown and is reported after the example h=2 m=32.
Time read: h=10 m=42
